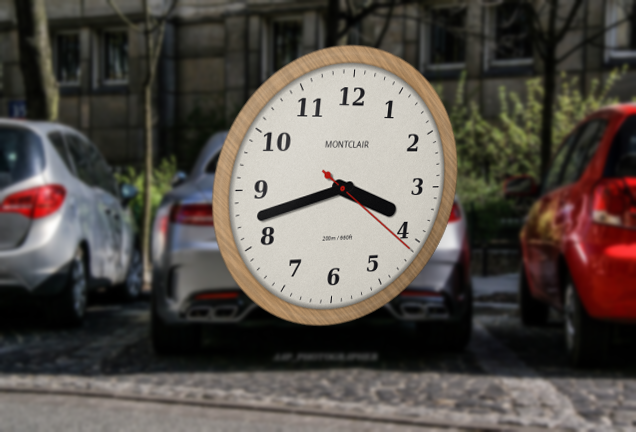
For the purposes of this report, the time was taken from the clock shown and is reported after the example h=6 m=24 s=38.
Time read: h=3 m=42 s=21
